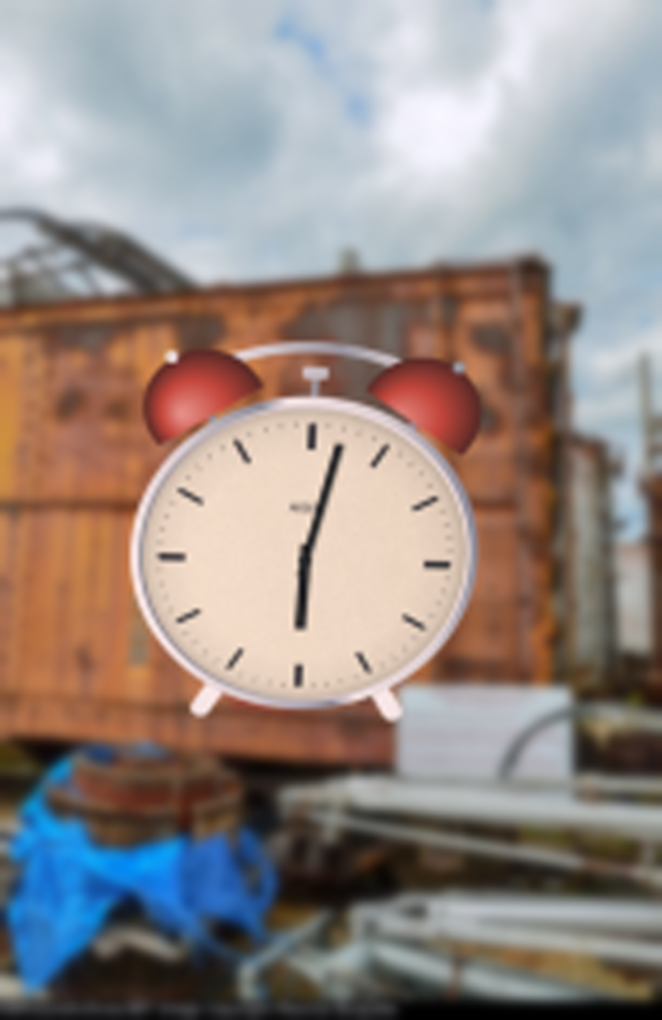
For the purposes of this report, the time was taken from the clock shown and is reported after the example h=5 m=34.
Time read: h=6 m=2
